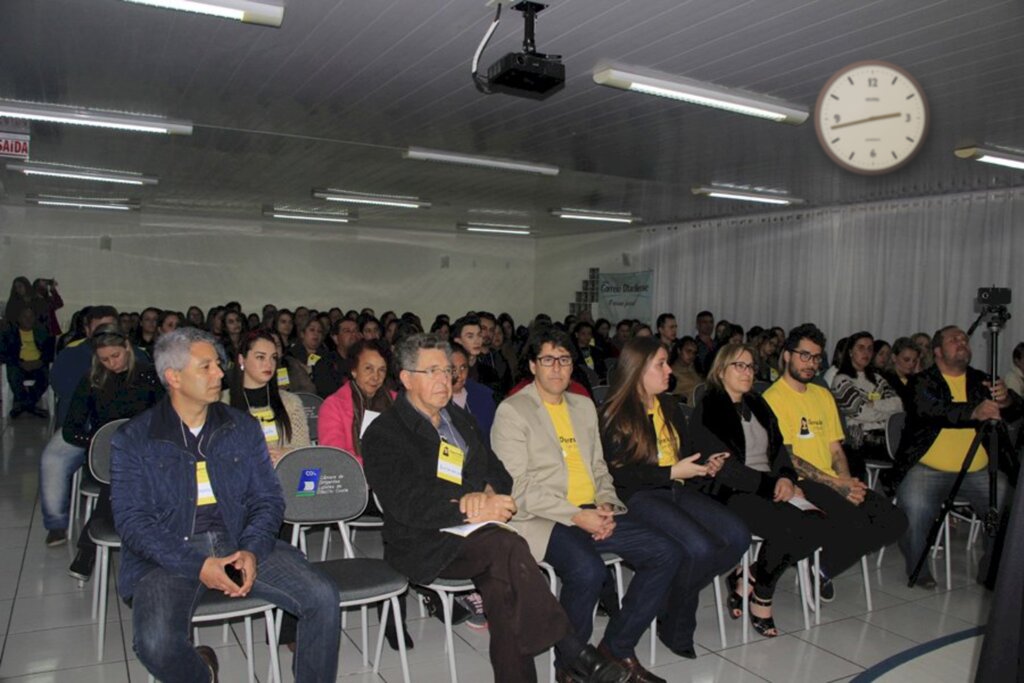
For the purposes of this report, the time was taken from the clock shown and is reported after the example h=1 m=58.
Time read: h=2 m=43
